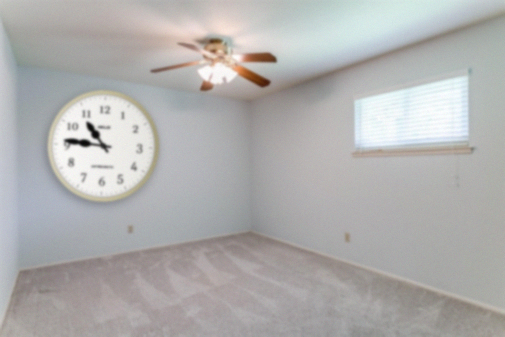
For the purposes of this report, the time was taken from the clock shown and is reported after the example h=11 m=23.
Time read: h=10 m=46
